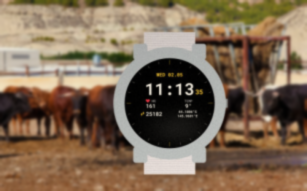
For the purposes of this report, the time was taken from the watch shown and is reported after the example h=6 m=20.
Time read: h=11 m=13
